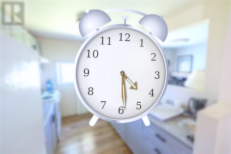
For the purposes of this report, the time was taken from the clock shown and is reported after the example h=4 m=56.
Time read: h=4 m=29
